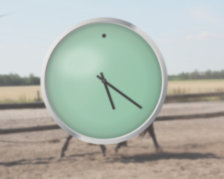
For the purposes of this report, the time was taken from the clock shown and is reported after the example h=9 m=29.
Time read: h=5 m=21
